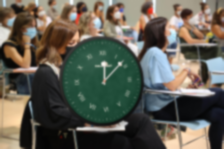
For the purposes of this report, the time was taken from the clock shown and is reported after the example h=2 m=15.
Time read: h=12 m=8
